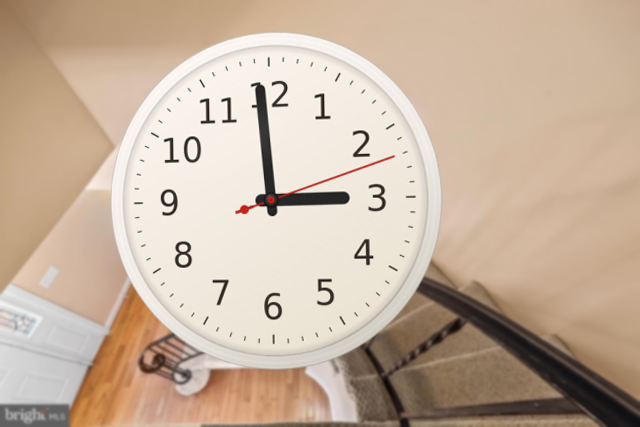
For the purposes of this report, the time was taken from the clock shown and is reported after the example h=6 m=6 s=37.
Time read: h=2 m=59 s=12
